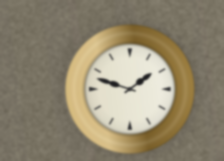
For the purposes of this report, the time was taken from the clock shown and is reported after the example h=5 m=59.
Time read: h=1 m=48
